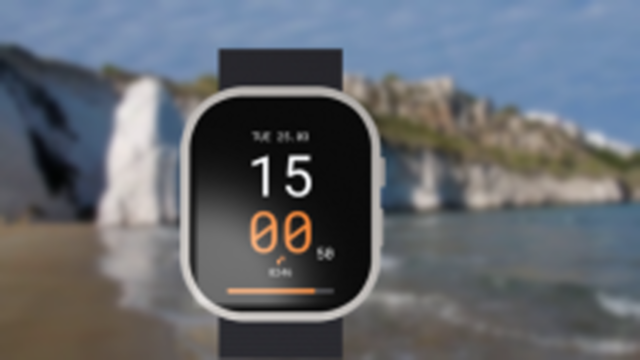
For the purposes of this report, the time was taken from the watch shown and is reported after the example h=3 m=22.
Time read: h=15 m=0
